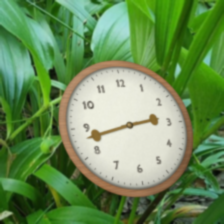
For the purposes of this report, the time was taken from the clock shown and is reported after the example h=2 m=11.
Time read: h=2 m=43
